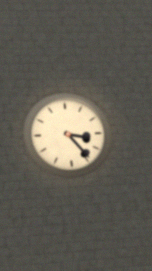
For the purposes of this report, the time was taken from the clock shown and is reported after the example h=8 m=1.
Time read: h=3 m=24
